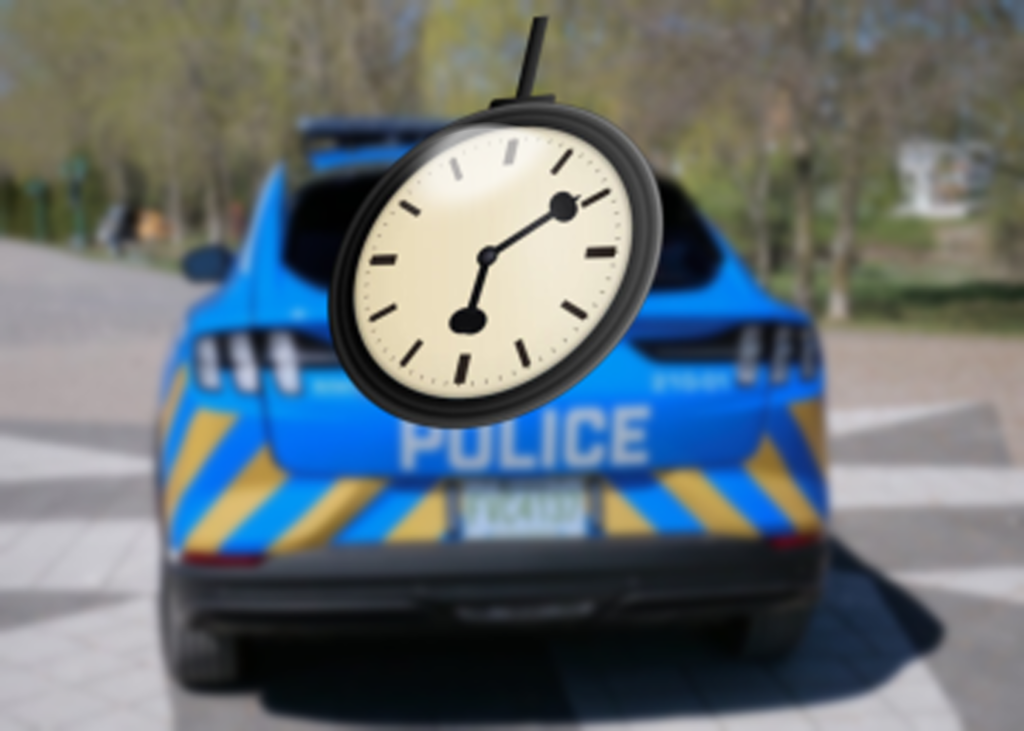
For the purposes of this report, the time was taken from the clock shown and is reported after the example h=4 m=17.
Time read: h=6 m=9
